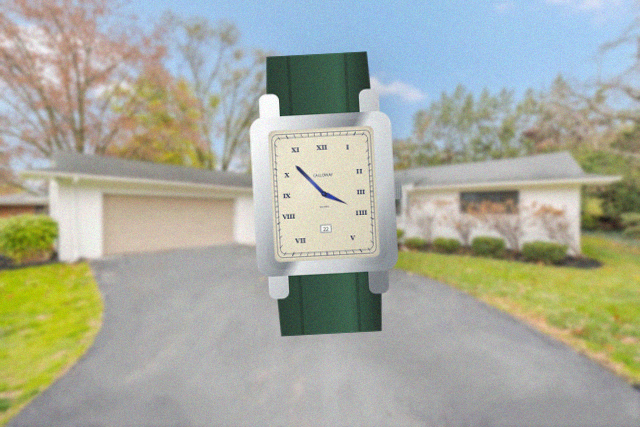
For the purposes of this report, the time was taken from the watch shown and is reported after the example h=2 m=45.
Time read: h=3 m=53
